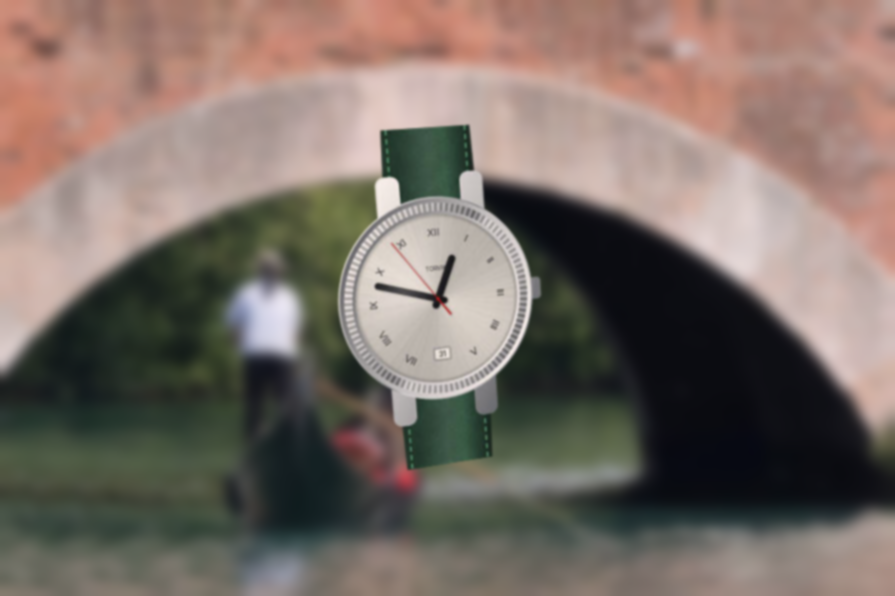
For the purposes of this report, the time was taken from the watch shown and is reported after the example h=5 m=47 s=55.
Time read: h=12 m=47 s=54
